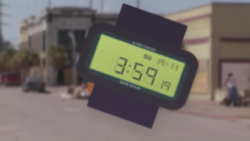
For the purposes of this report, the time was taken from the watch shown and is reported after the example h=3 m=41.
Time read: h=3 m=59
